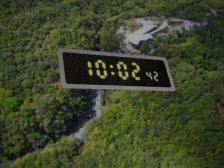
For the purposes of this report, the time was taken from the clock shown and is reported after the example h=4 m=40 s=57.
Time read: h=10 m=2 s=42
